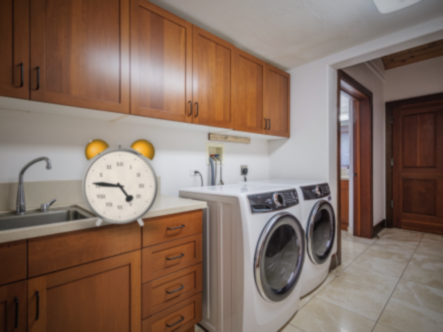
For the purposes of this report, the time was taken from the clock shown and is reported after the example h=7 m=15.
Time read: h=4 m=46
